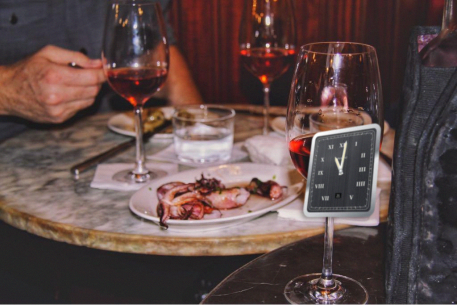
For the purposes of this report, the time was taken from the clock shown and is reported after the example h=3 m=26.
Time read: h=11 m=1
